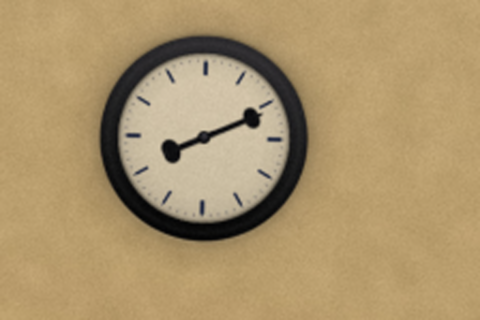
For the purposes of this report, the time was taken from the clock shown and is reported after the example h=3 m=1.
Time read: h=8 m=11
